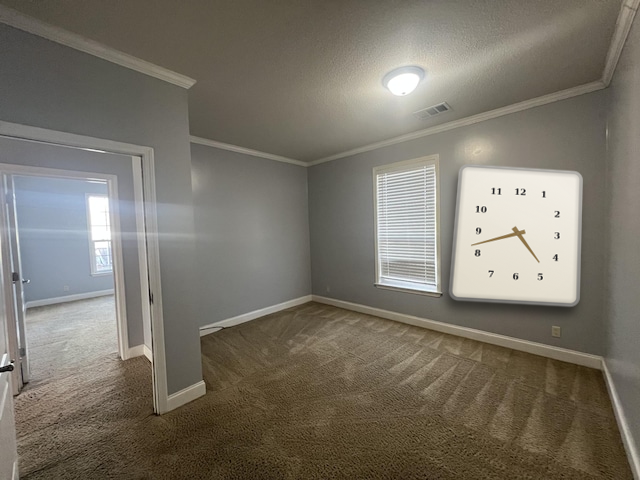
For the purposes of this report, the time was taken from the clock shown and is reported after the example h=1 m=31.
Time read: h=4 m=42
